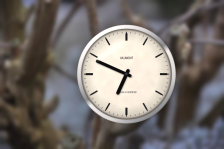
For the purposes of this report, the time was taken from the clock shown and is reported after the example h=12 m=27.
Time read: h=6 m=49
